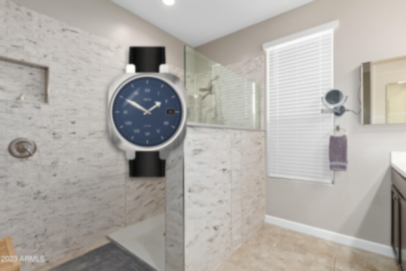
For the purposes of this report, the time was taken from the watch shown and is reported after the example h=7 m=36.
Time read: h=1 m=50
